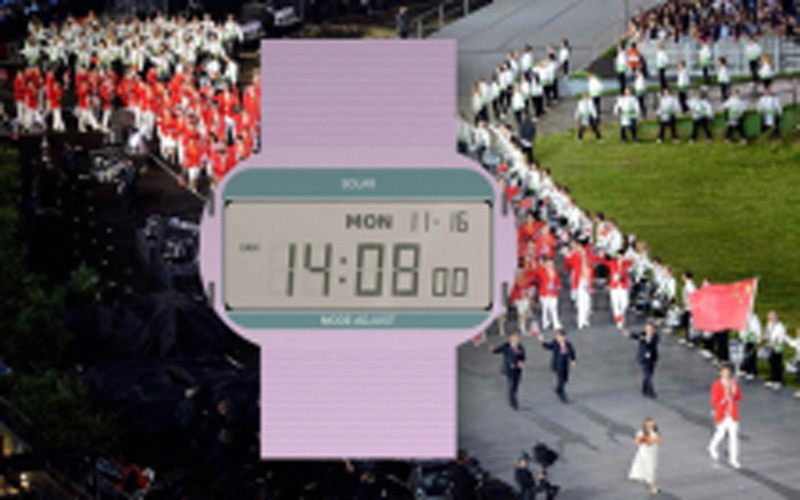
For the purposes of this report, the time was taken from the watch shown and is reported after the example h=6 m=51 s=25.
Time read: h=14 m=8 s=0
